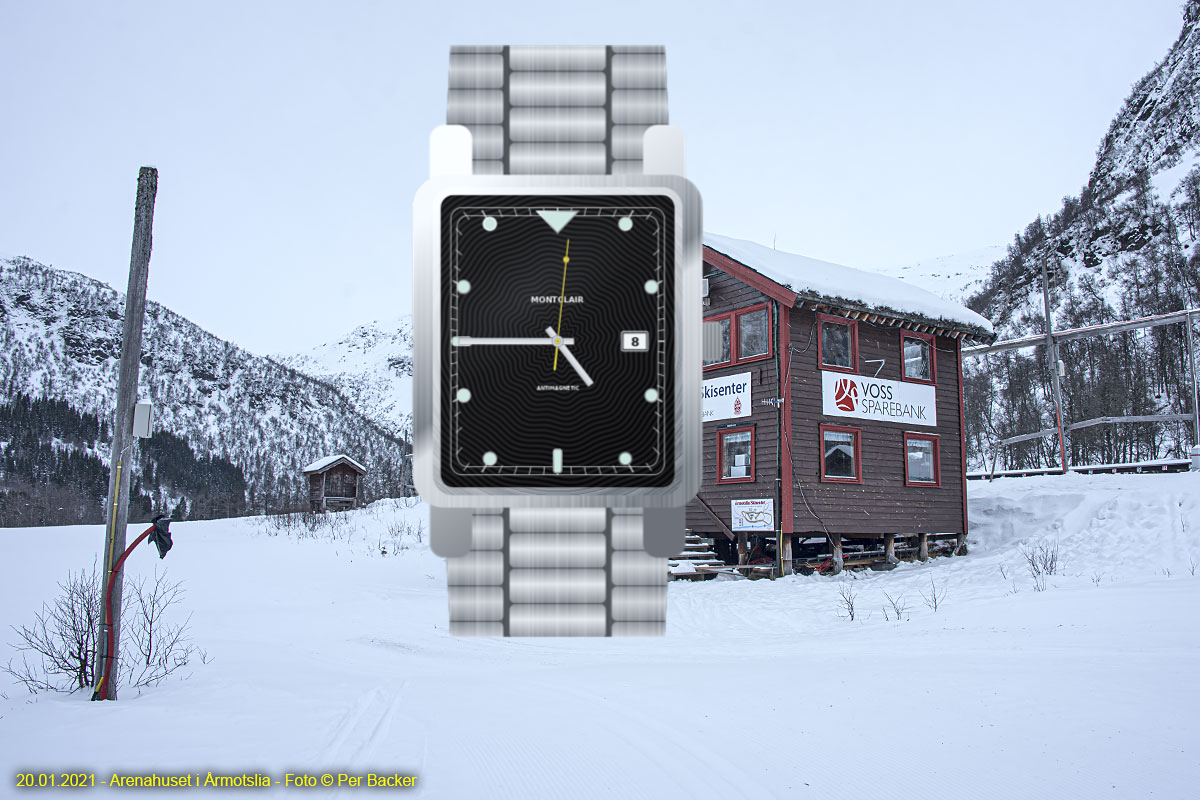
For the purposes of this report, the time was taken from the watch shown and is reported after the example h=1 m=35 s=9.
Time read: h=4 m=45 s=1
